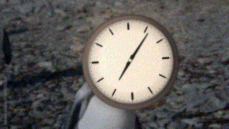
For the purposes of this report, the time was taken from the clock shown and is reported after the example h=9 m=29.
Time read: h=7 m=6
